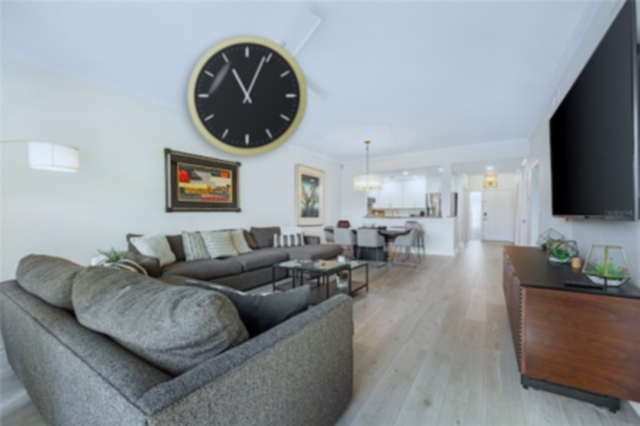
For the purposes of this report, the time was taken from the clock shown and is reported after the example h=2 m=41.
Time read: h=11 m=4
